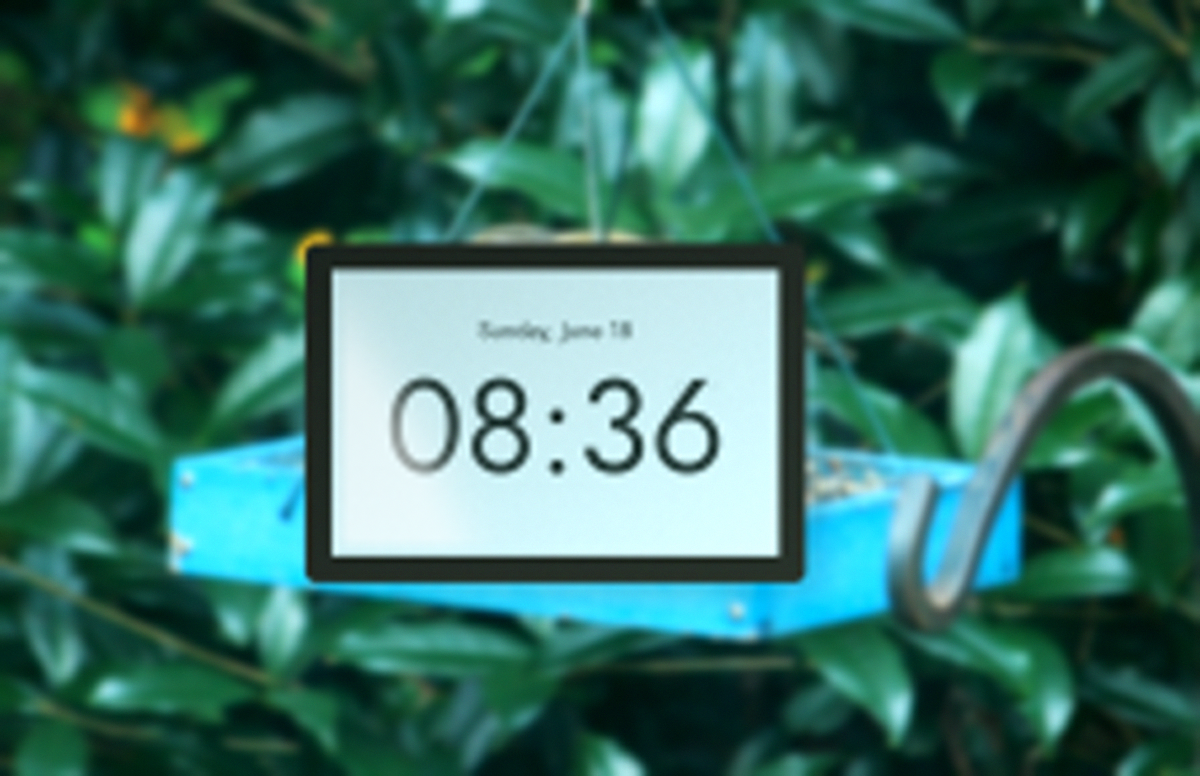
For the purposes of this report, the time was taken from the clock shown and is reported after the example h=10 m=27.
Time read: h=8 m=36
